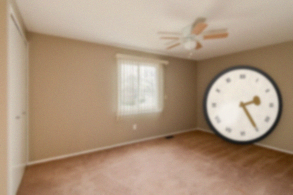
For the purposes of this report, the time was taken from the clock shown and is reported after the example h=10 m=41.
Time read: h=2 m=25
